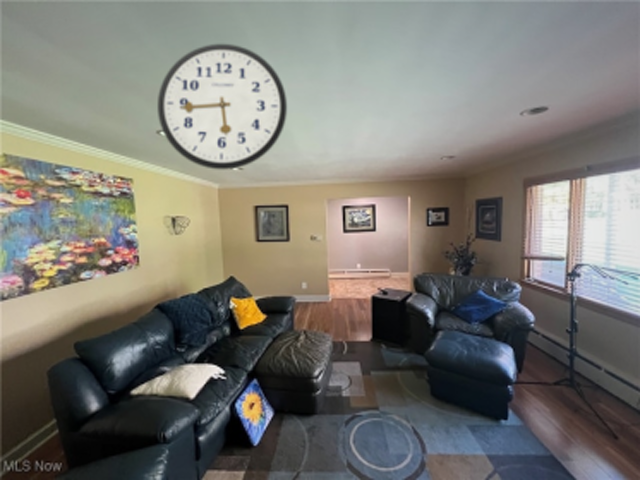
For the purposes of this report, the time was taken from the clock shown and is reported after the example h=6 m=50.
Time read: h=5 m=44
